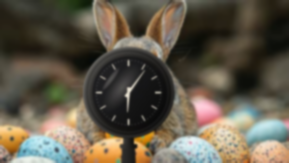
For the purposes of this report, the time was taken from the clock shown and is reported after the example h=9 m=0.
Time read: h=6 m=6
